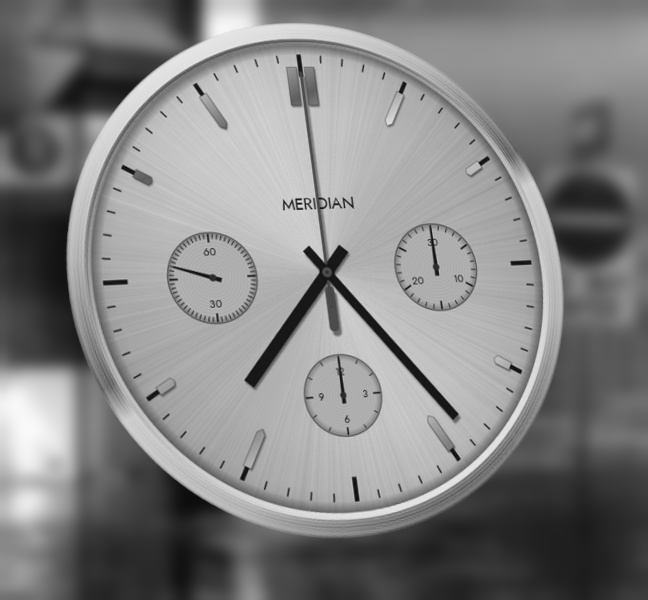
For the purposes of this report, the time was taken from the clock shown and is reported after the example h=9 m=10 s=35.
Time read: h=7 m=23 s=48
